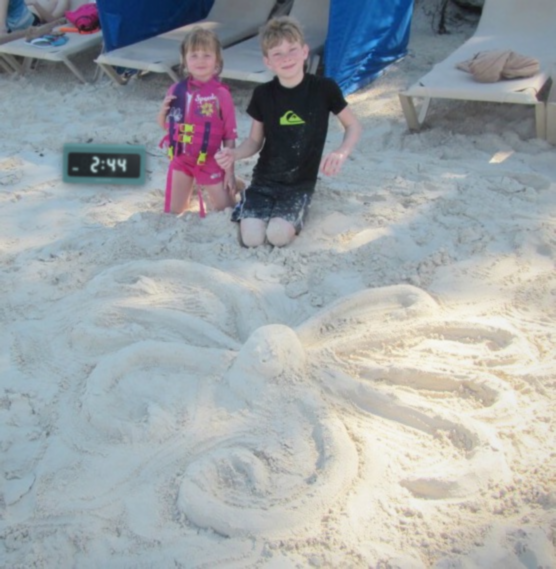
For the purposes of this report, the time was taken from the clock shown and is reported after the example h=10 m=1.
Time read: h=2 m=44
